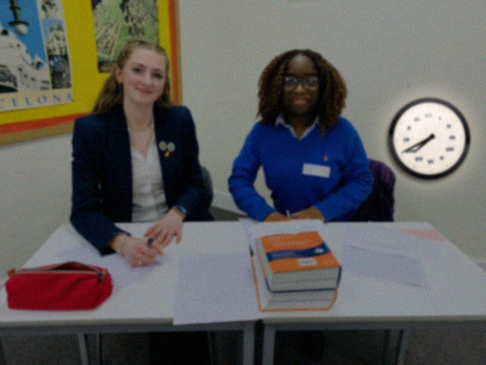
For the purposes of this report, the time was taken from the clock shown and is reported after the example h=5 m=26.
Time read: h=7 m=41
